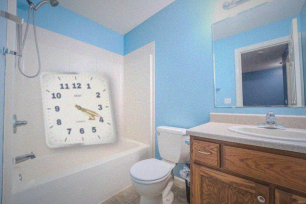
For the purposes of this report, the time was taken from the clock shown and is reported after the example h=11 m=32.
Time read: h=4 m=19
